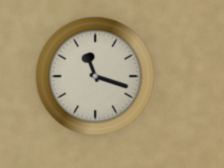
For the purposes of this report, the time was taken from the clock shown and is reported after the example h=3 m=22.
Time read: h=11 m=18
